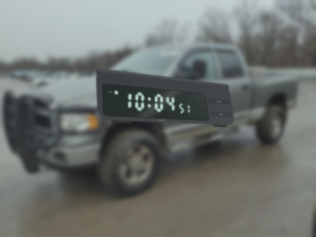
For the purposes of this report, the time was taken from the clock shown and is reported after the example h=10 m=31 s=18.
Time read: h=10 m=4 s=51
